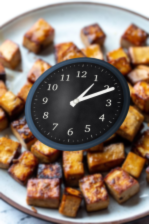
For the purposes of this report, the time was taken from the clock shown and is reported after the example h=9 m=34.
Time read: h=1 m=11
